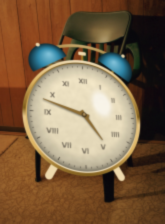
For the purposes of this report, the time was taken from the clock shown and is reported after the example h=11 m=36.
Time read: h=4 m=48
